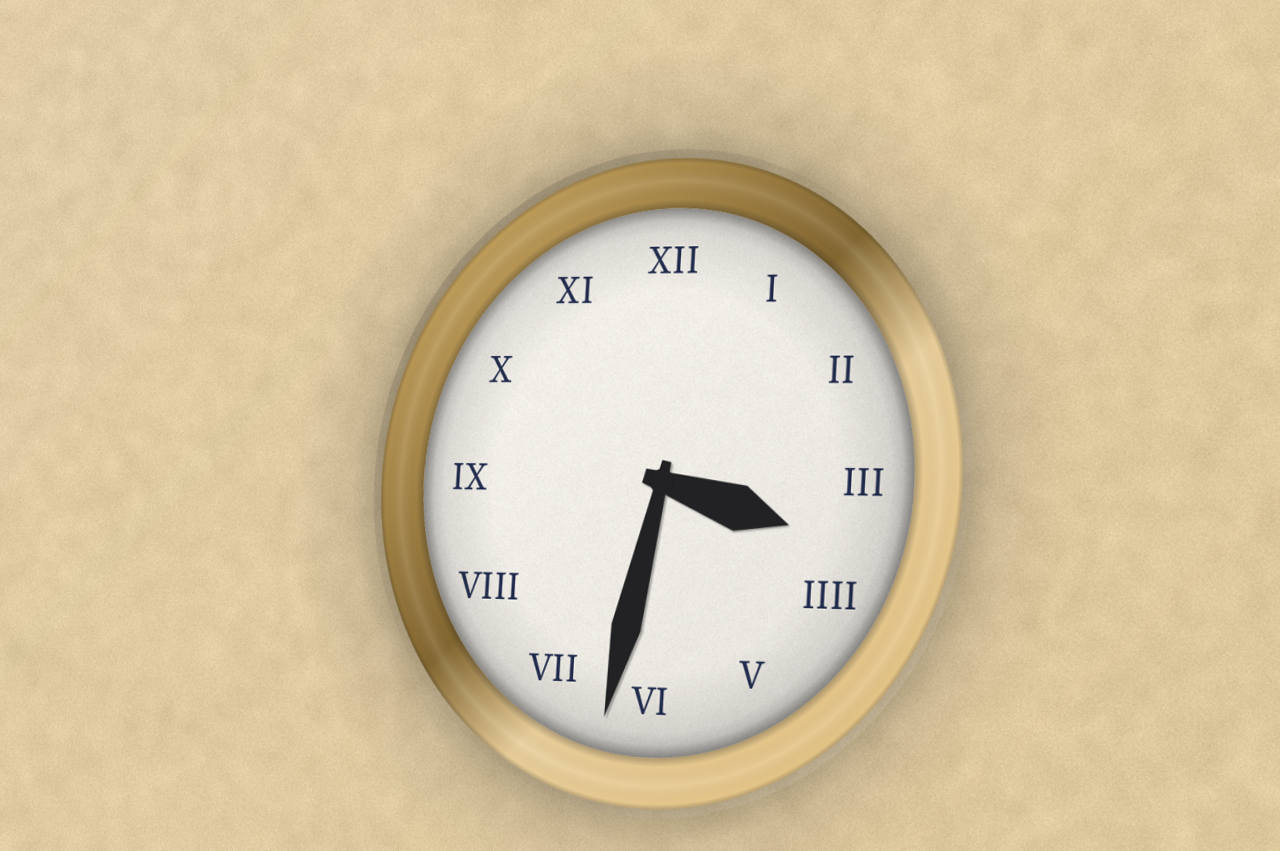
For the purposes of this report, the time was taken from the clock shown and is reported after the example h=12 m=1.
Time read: h=3 m=32
